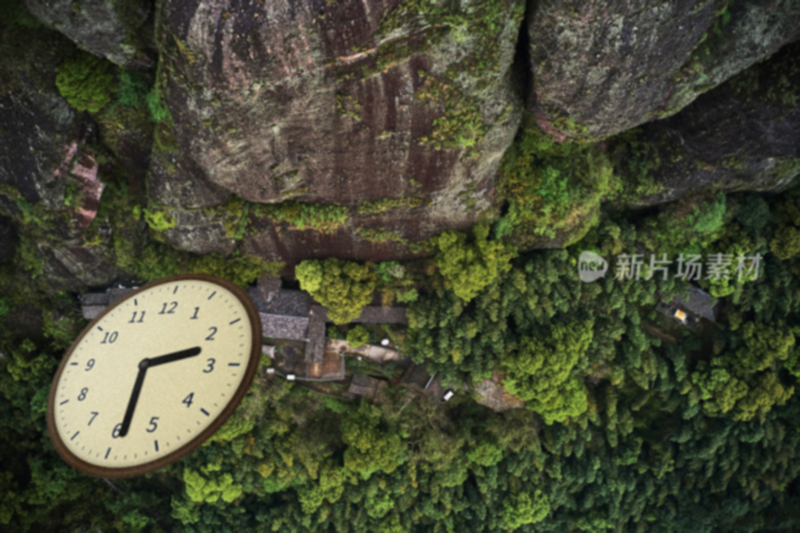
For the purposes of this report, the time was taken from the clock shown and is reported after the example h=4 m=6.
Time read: h=2 m=29
